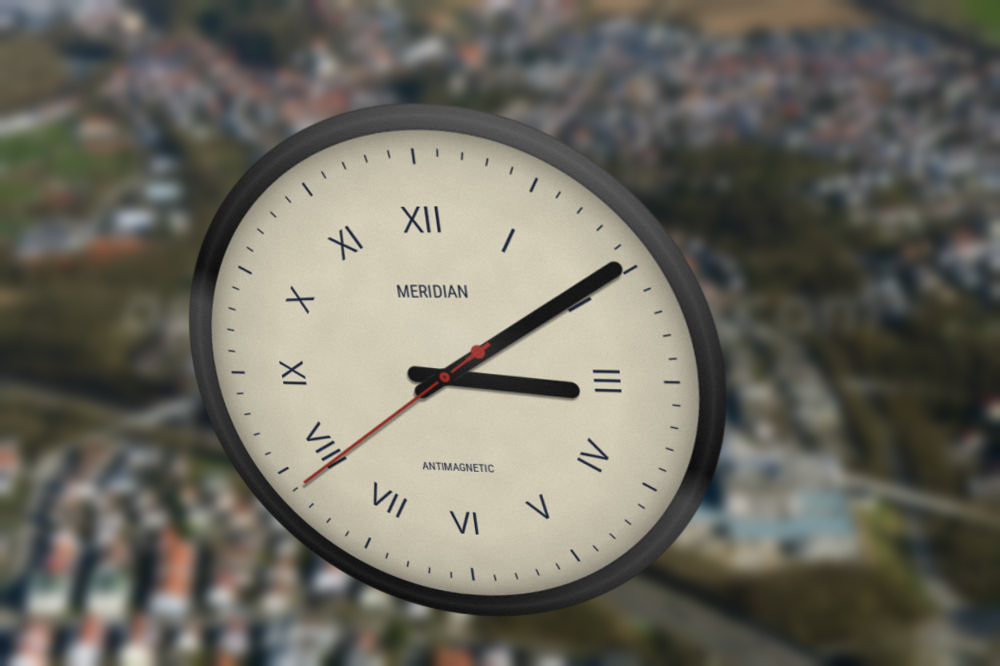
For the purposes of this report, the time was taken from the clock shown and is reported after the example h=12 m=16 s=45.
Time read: h=3 m=9 s=39
